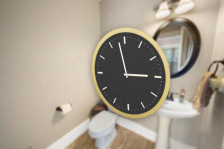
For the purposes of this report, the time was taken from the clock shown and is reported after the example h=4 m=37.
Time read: h=2 m=58
